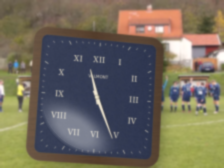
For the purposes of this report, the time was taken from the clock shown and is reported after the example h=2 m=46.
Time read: h=11 m=26
